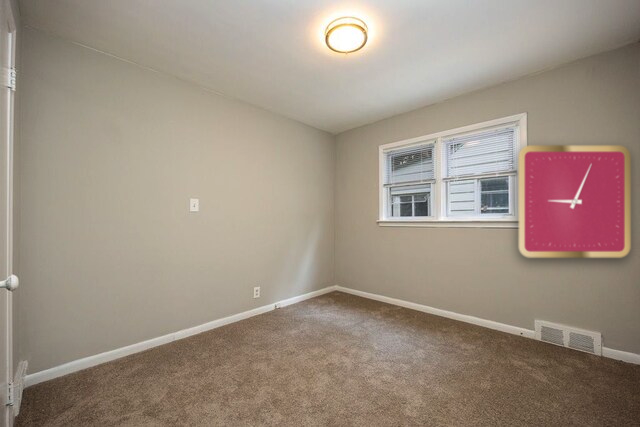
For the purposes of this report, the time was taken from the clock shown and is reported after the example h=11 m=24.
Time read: h=9 m=4
